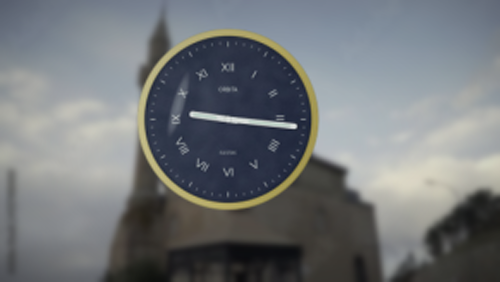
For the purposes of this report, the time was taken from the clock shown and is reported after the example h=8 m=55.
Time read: h=9 m=16
